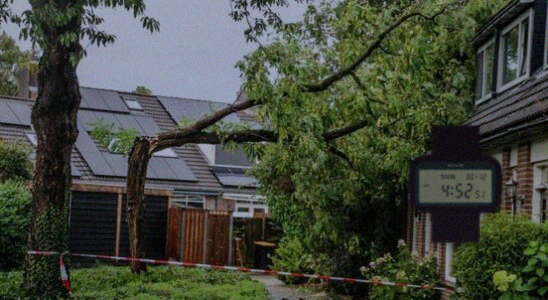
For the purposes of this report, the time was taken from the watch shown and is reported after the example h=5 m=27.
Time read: h=4 m=52
